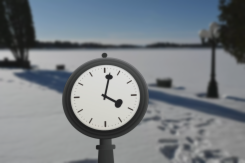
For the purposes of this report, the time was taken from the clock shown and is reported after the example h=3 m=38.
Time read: h=4 m=2
